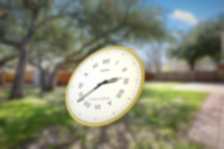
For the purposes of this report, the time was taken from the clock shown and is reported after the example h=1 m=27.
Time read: h=2 m=39
